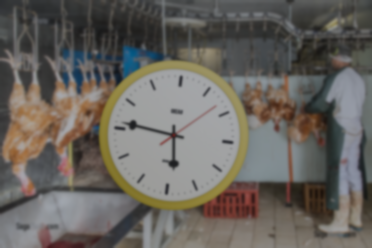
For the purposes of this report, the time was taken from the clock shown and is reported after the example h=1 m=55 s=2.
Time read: h=5 m=46 s=8
